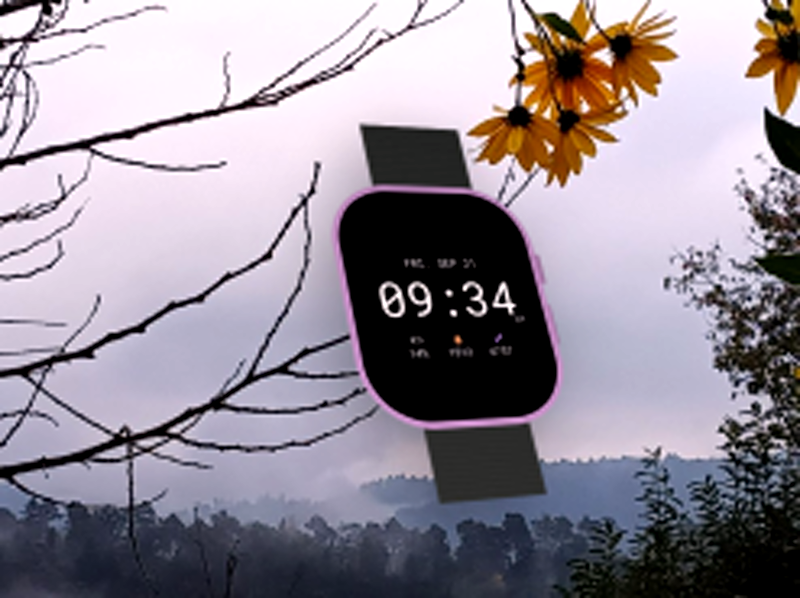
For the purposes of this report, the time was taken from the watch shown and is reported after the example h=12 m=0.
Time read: h=9 m=34
